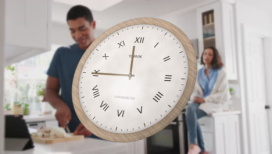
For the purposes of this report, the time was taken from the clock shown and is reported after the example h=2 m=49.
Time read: h=11 m=45
